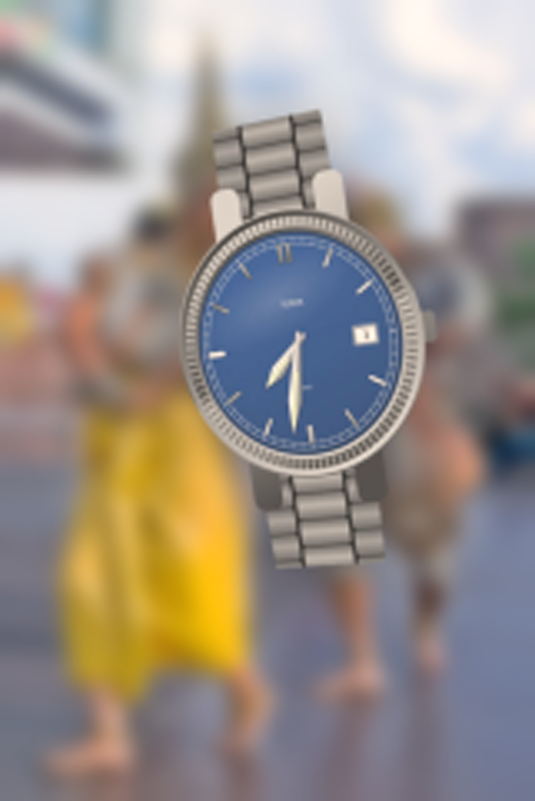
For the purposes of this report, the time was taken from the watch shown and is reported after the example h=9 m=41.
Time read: h=7 m=32
